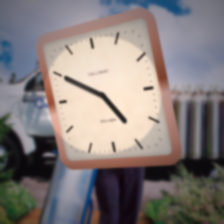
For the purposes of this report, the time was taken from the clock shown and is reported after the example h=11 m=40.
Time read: h=4 m=50
